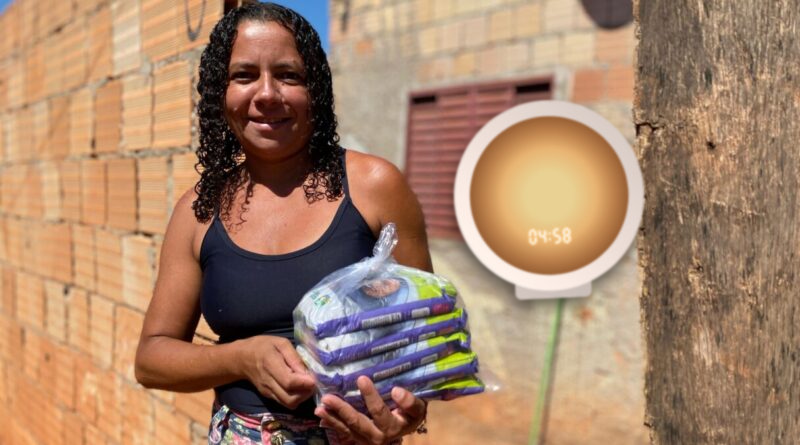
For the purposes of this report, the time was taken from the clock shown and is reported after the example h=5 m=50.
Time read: h=4 m=58
